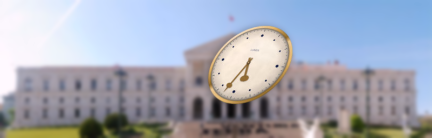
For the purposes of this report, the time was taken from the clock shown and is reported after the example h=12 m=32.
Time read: h=5 m=33
